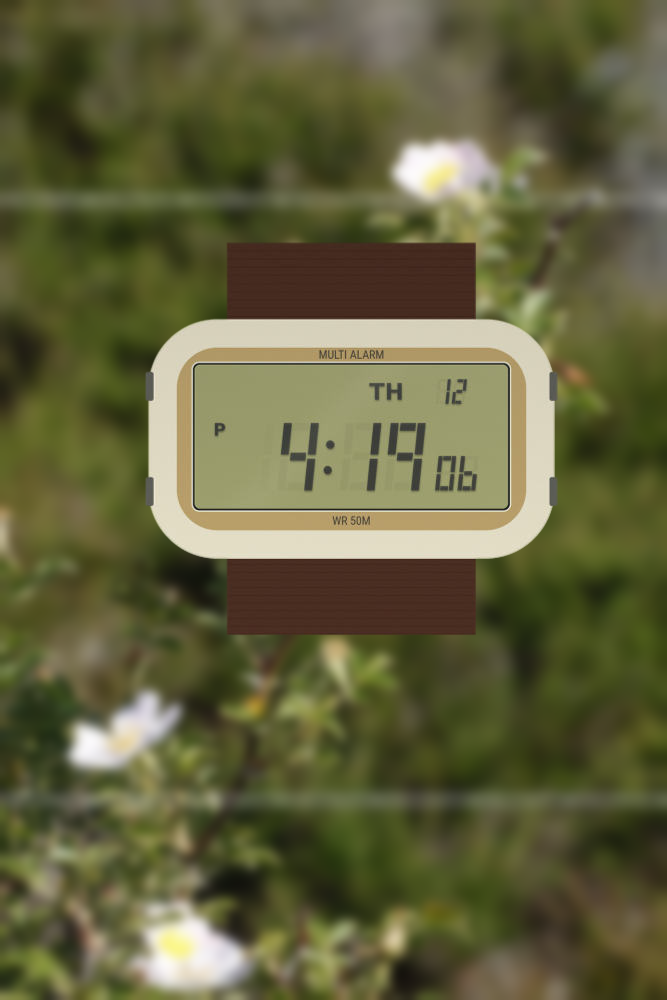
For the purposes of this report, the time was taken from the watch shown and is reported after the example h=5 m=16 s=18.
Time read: h=4 m=19 s=6
